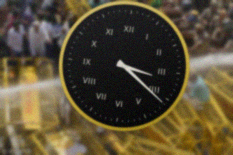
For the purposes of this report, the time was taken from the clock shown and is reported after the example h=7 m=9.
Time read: h=3 m=21
